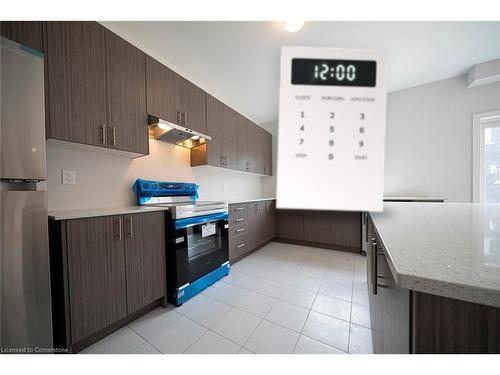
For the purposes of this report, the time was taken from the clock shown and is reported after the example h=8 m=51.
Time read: h=12 m=0
